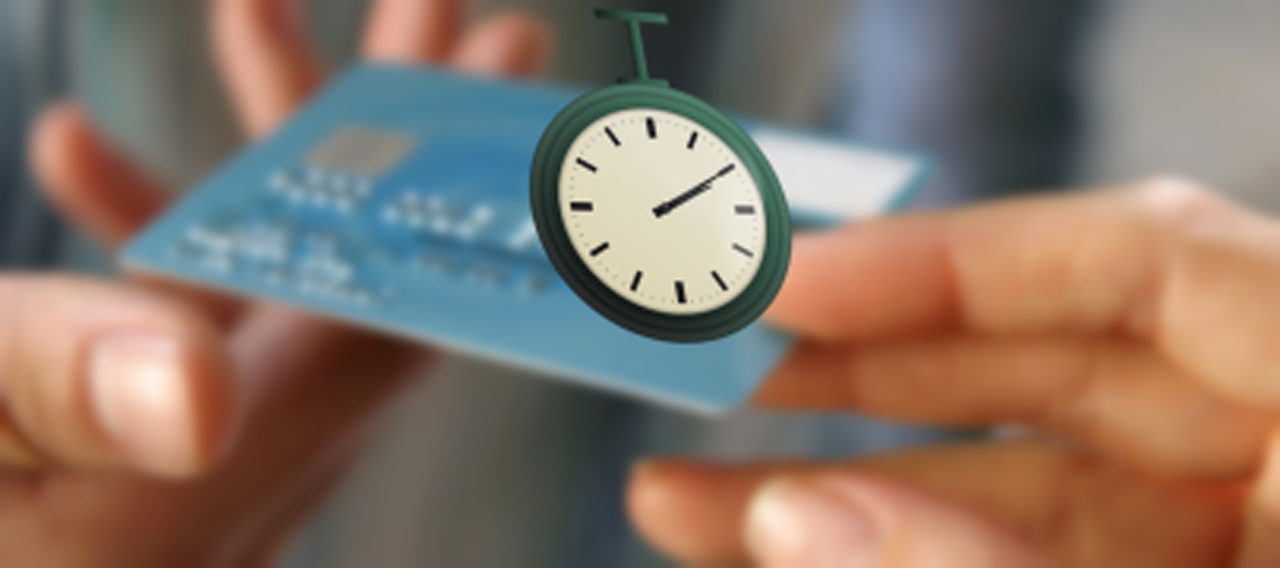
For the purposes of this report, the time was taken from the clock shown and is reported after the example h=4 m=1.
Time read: h=2 m=10
